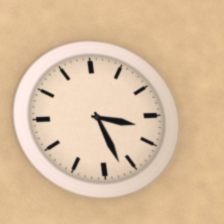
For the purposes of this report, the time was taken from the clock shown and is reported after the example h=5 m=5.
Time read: h=3 m=27
